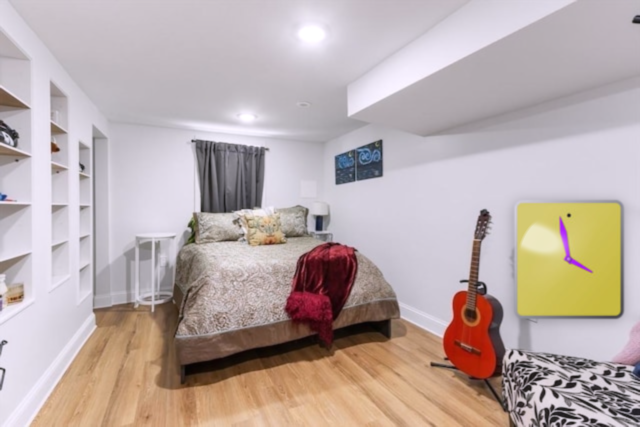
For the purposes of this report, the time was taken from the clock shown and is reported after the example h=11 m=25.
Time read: h=3 m=58
